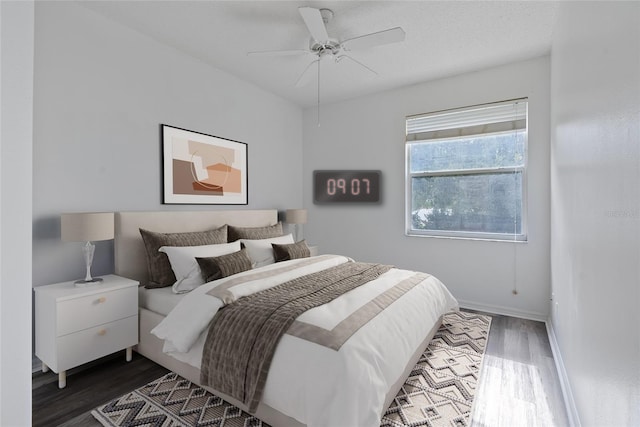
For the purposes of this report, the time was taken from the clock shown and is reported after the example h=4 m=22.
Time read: h=9 m=7
